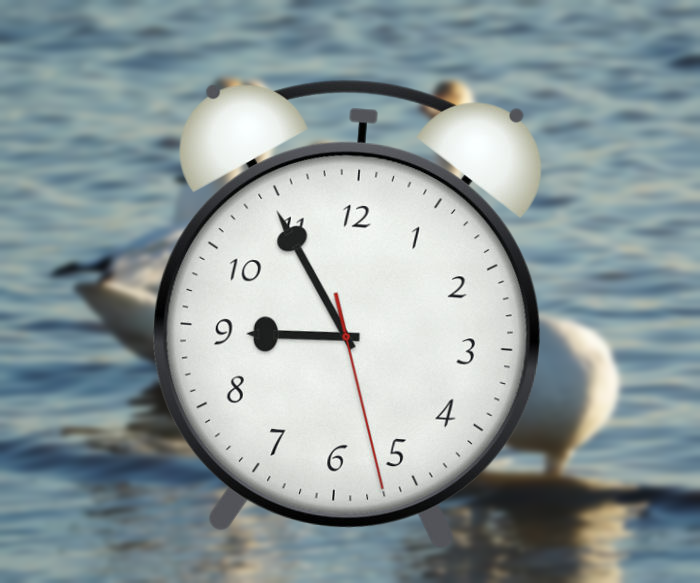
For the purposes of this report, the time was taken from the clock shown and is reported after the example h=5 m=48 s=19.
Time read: h=8 m=54 s=27
